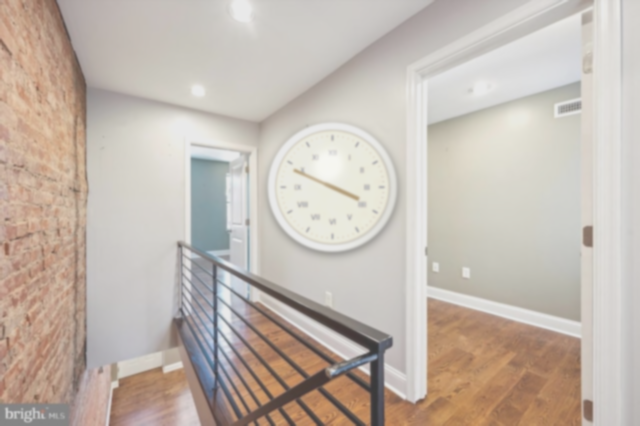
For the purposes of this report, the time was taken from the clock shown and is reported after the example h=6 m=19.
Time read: h=3 m=49
